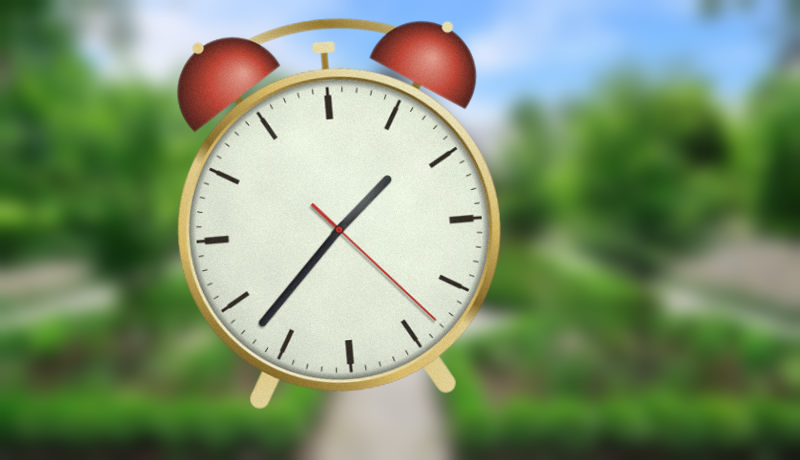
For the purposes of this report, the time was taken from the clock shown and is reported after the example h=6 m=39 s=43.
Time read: h=1 m=37 s=23
